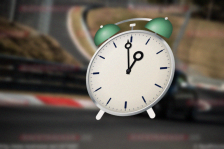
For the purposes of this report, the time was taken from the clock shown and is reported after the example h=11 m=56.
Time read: h=12 m=59
